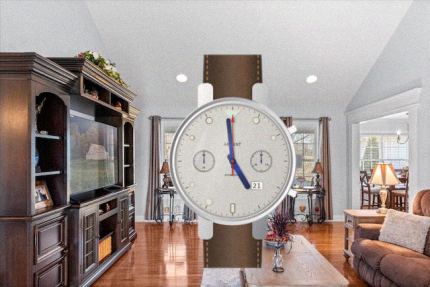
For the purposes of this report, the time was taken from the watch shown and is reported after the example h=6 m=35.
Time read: h=4 m=59
